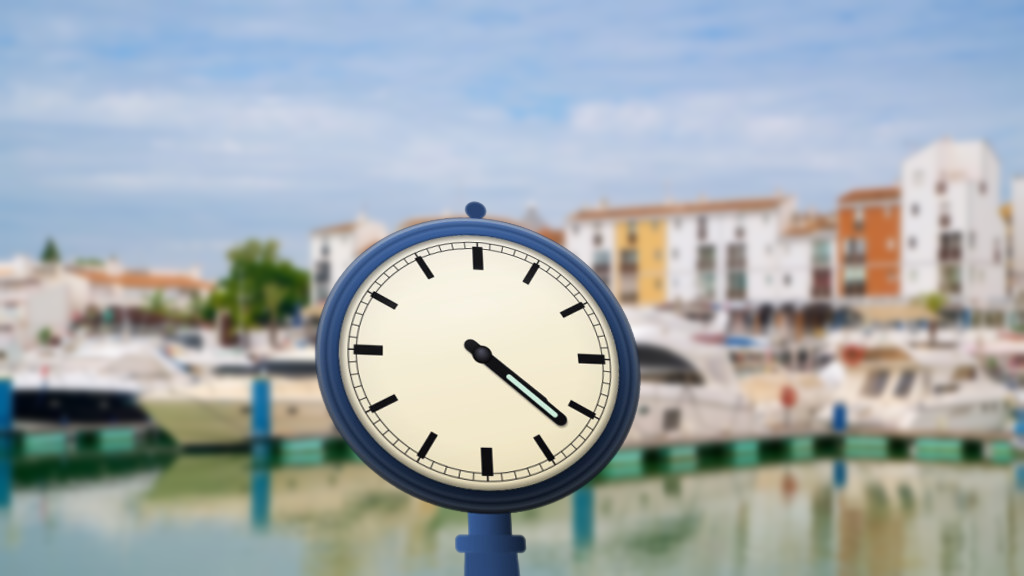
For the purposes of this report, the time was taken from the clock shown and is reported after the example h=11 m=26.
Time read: h=4 m=22
